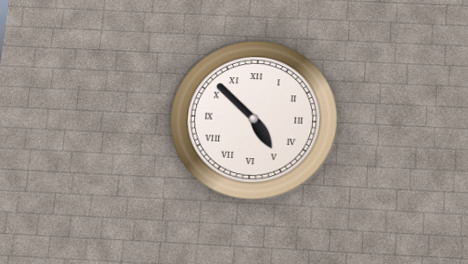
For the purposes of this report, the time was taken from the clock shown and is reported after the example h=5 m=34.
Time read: h=4 m=52
